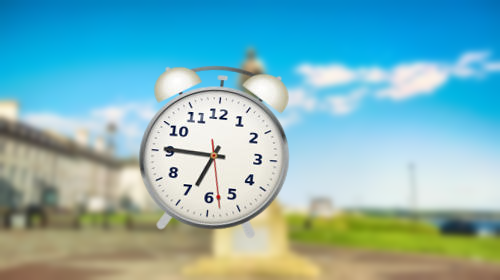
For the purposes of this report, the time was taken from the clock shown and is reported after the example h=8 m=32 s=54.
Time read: h=6 m=45 s=28
